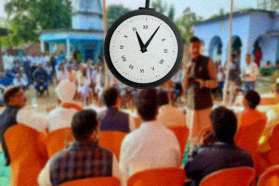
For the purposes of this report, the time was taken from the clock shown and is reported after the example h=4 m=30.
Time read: h=11 m=5
